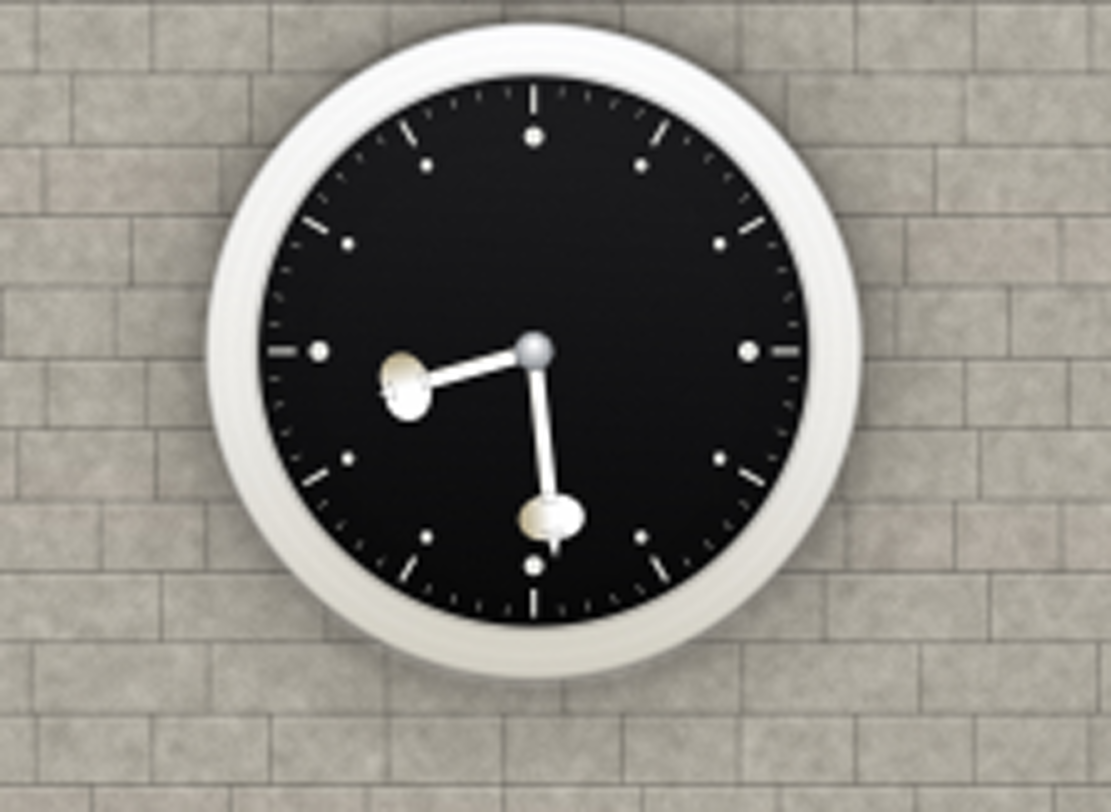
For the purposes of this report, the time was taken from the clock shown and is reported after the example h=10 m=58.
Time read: h=8 m=29
